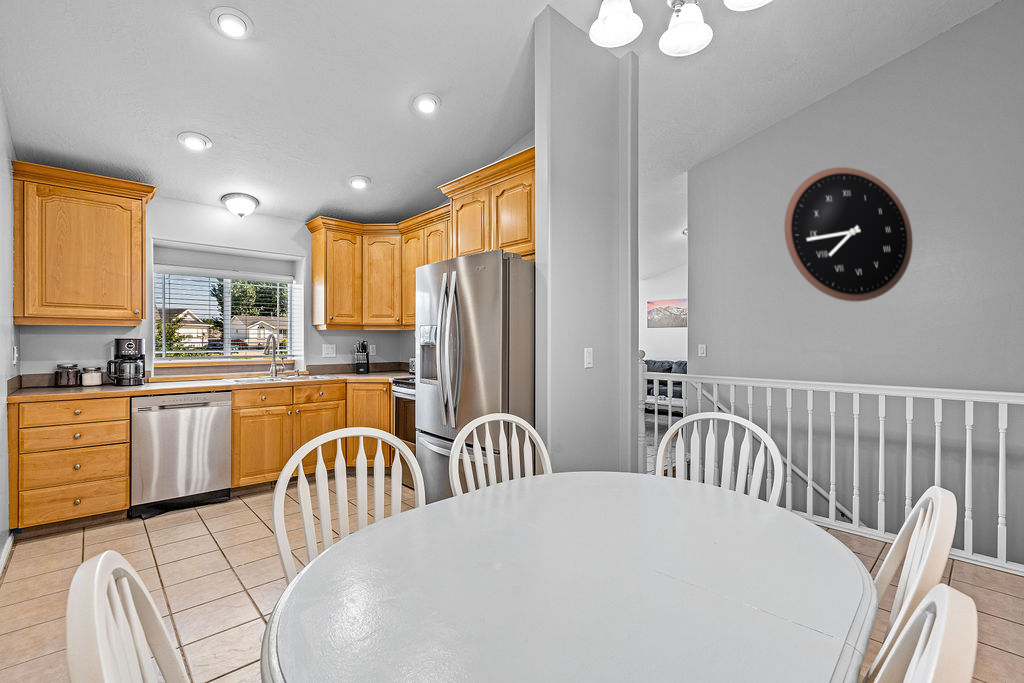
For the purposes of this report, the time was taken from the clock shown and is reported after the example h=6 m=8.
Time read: h=7 m=44
